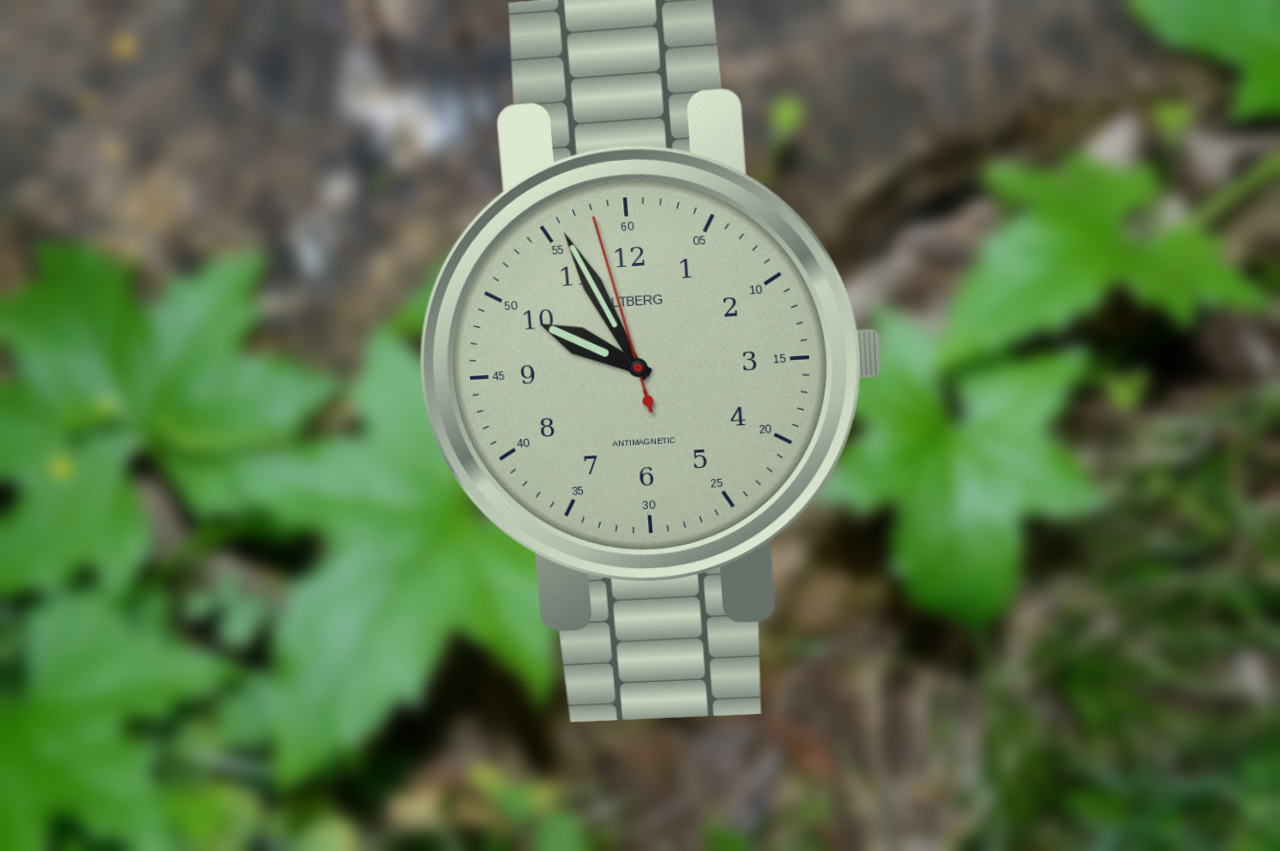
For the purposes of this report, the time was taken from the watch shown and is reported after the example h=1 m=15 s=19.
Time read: h=9 m=55 s=58
